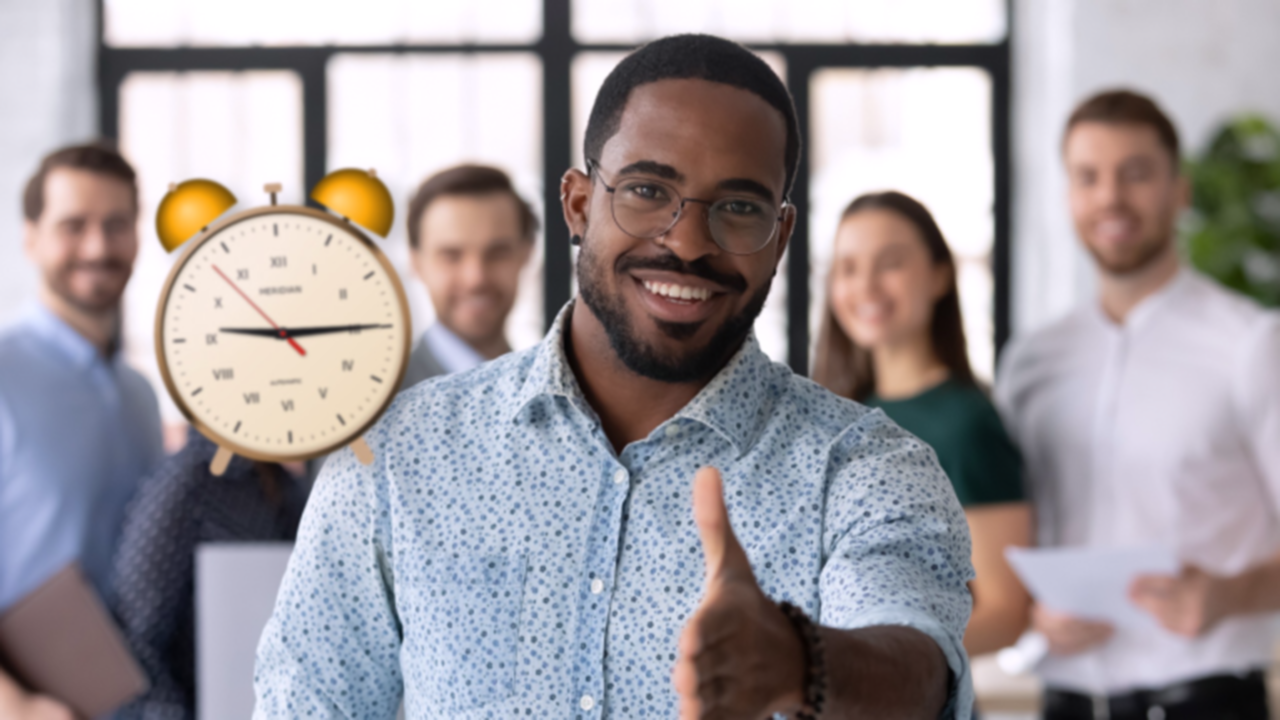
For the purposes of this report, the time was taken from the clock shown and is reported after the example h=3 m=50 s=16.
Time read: h=9 m=14 s=53
